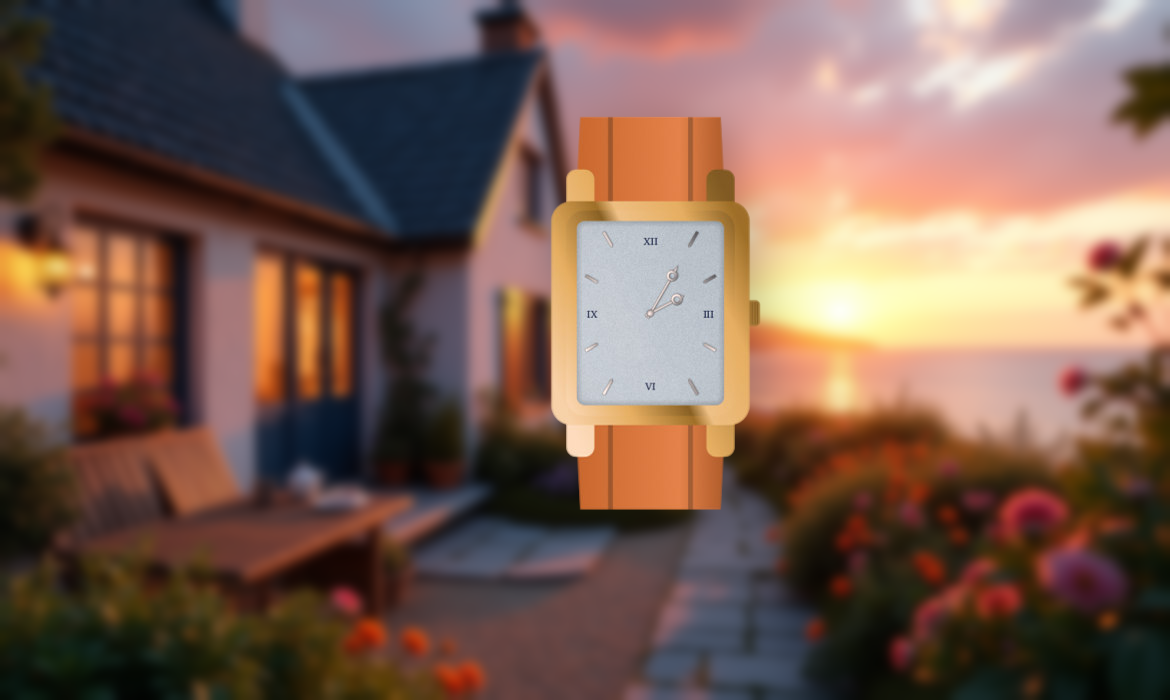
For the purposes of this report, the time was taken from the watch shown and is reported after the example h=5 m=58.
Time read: h=2 m=5
